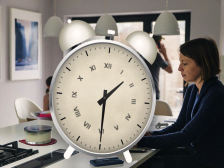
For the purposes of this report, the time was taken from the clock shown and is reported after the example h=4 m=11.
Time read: h=1 m=30
